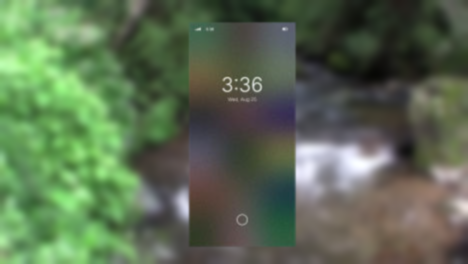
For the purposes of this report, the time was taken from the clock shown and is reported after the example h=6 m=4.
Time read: h=3 m=36
